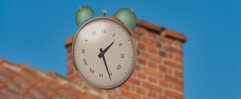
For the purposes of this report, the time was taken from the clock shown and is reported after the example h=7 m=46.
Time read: h=1 m=26
